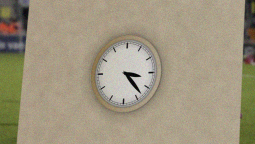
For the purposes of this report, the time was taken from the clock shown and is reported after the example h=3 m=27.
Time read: h=3 m=23
